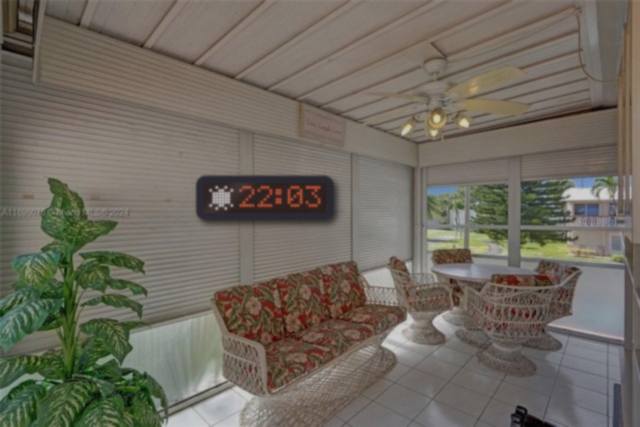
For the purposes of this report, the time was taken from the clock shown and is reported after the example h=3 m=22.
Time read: h=22 m=3
